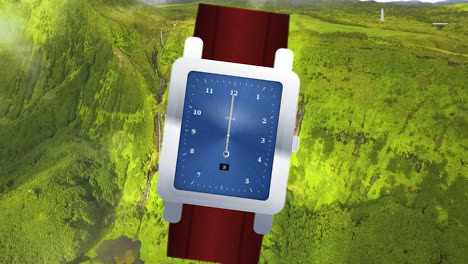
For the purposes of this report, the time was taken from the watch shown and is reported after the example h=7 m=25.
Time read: h=6 m=0
